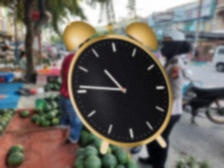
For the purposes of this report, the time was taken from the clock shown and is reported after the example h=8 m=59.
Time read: h=10 m=46
